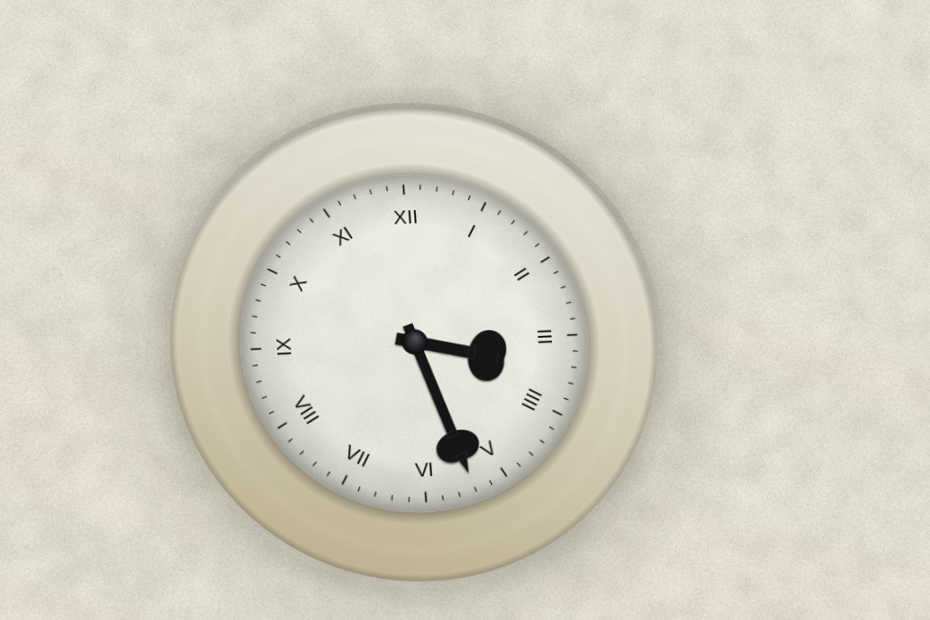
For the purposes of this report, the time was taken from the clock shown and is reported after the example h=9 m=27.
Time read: h=3 m=27
